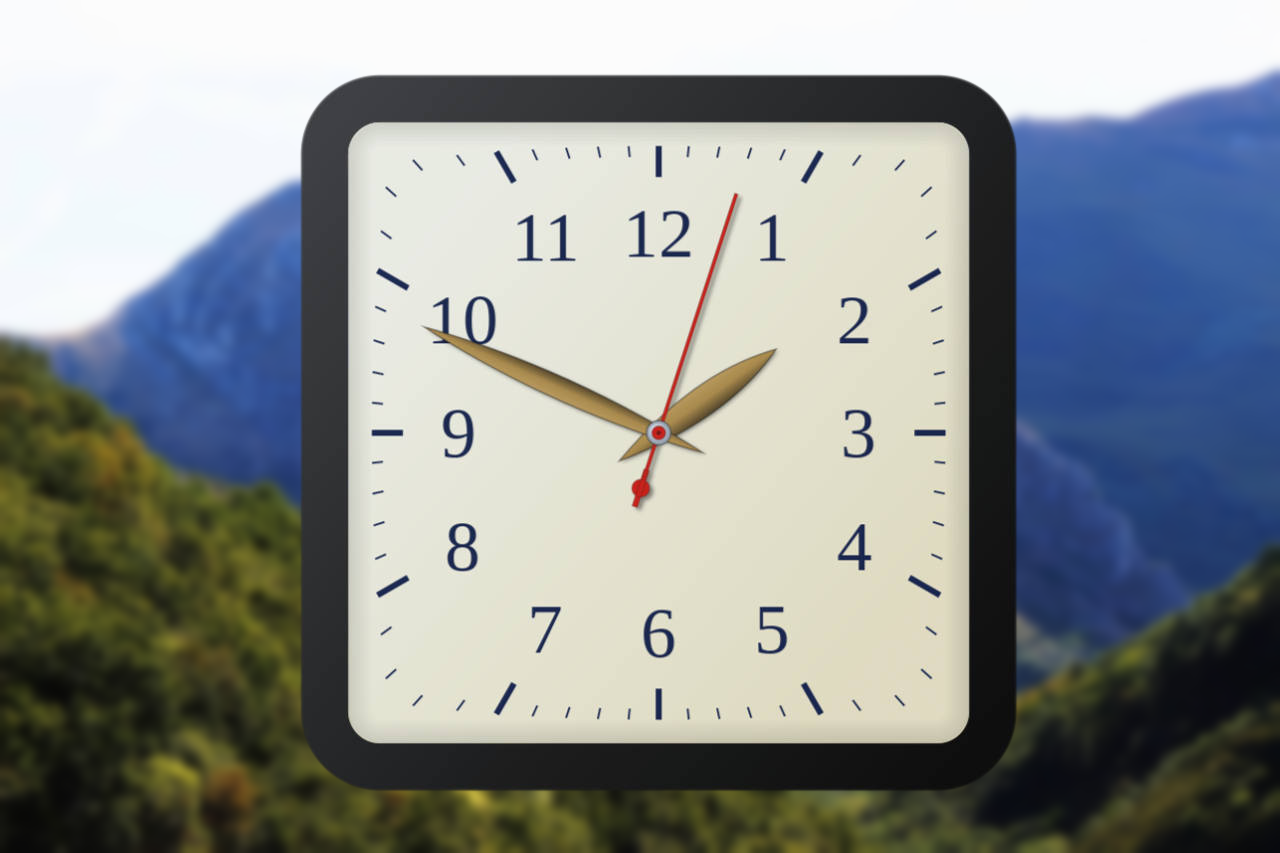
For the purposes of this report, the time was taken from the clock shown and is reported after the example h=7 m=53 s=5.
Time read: h=1 m=49 s=3
